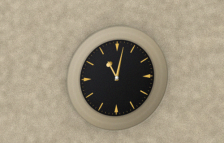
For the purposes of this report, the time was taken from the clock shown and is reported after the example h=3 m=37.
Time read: h=11 m=2
